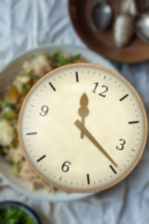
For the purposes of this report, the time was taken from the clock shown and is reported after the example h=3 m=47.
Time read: h=11 m=19
